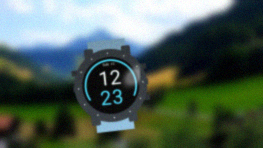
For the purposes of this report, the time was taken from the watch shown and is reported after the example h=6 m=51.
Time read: h=12 m=23
